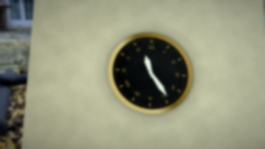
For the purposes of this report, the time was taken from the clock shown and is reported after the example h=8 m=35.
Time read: h=11 m=24
